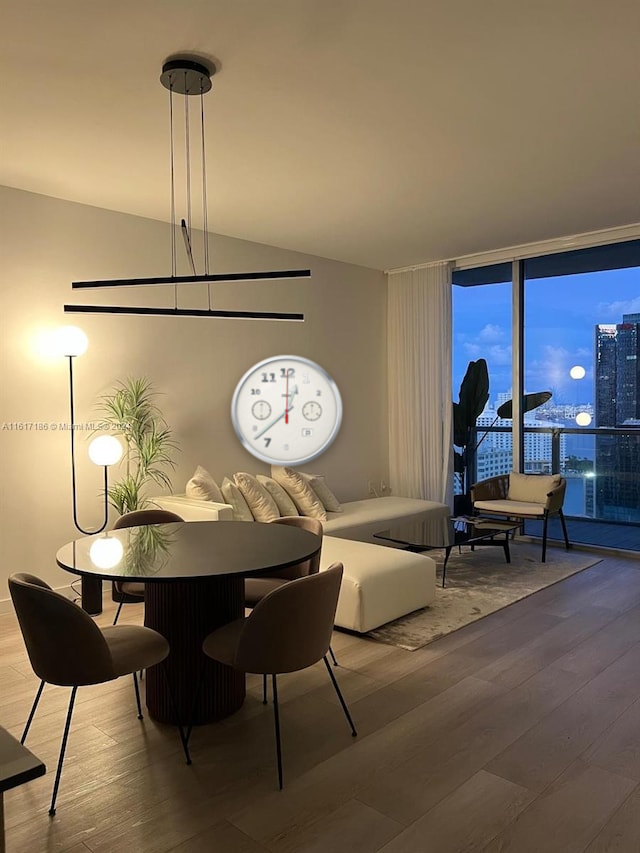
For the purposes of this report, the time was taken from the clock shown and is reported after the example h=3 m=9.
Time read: h=12 m=38
